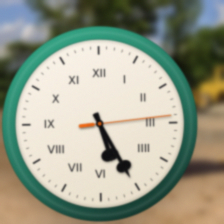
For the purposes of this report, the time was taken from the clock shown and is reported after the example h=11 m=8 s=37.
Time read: h=5 m=25 s=14
